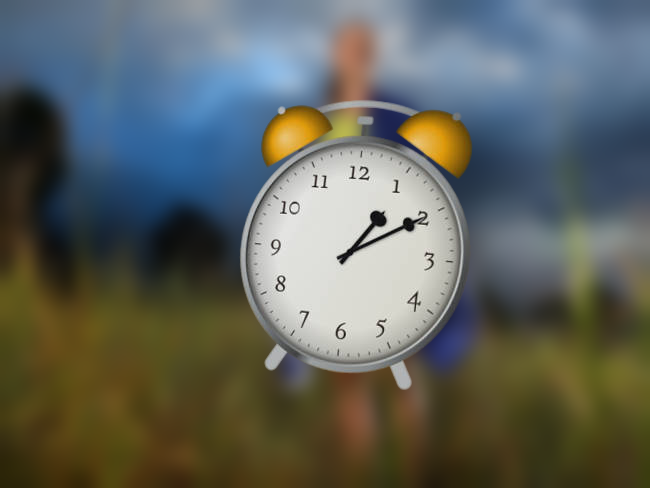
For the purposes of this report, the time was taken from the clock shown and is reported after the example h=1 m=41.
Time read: h=1 m=10
